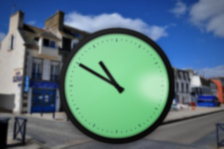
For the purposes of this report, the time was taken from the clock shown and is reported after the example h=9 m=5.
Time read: h=10 m=50
